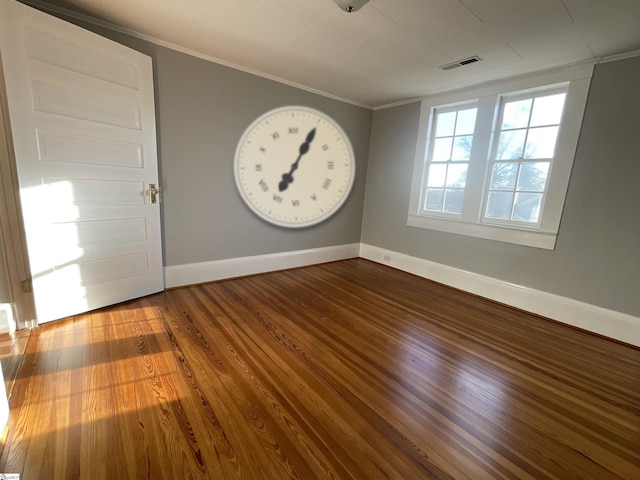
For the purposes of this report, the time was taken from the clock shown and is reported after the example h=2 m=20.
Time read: h=7 m=5
